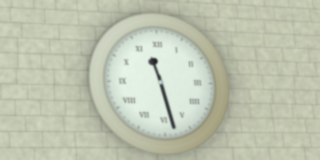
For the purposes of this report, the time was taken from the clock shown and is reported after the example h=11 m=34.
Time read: h=11 m=28
